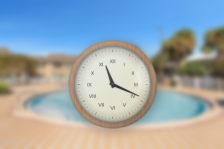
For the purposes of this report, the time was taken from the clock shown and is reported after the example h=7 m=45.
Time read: h=11 m=19
